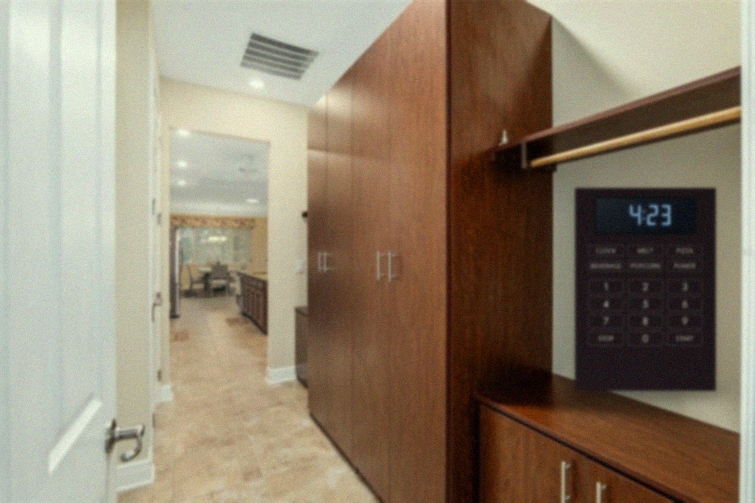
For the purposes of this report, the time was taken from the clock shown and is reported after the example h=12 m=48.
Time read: h=4 m=23
